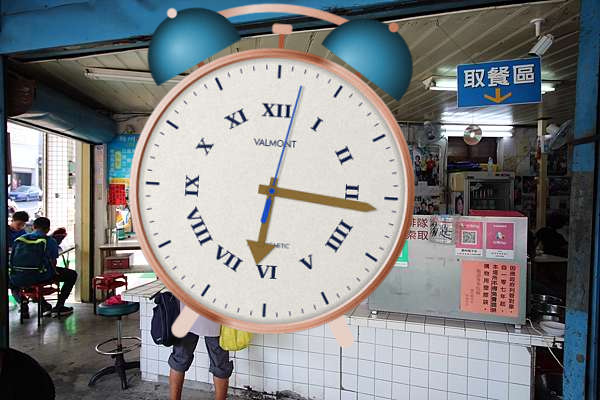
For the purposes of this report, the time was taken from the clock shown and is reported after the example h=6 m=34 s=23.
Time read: h=6 m=16 s=2
